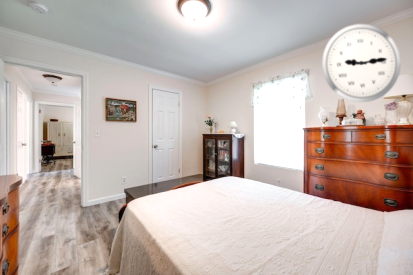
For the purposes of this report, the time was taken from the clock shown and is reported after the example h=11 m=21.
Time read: h=9 m=14
